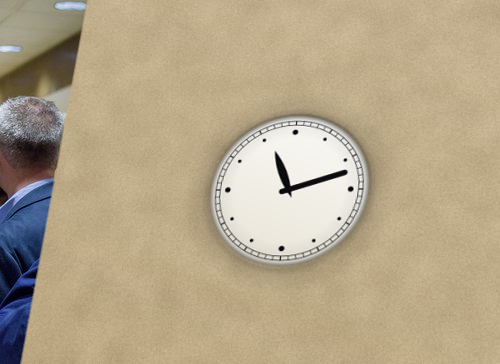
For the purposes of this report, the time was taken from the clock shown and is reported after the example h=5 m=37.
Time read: h=11 m=12
